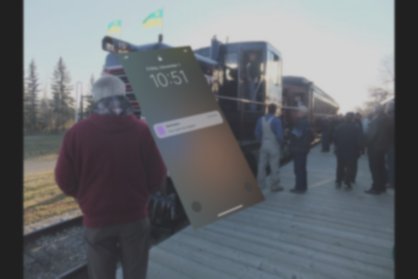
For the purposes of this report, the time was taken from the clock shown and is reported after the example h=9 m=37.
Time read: h=10 m=51
